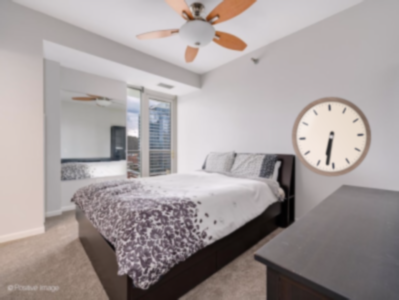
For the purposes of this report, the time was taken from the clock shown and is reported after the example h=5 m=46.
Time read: h=6 m=32
